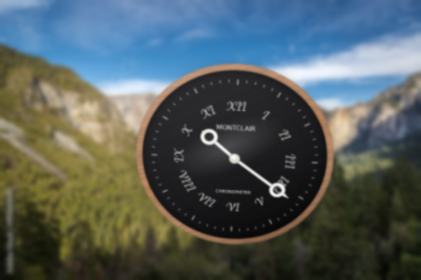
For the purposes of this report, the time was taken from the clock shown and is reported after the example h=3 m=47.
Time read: h=10 m=21
